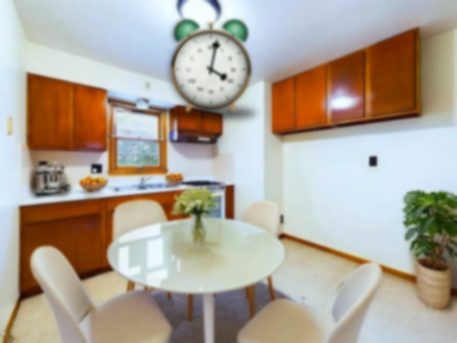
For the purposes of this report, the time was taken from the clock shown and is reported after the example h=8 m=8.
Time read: h=4 m=2
